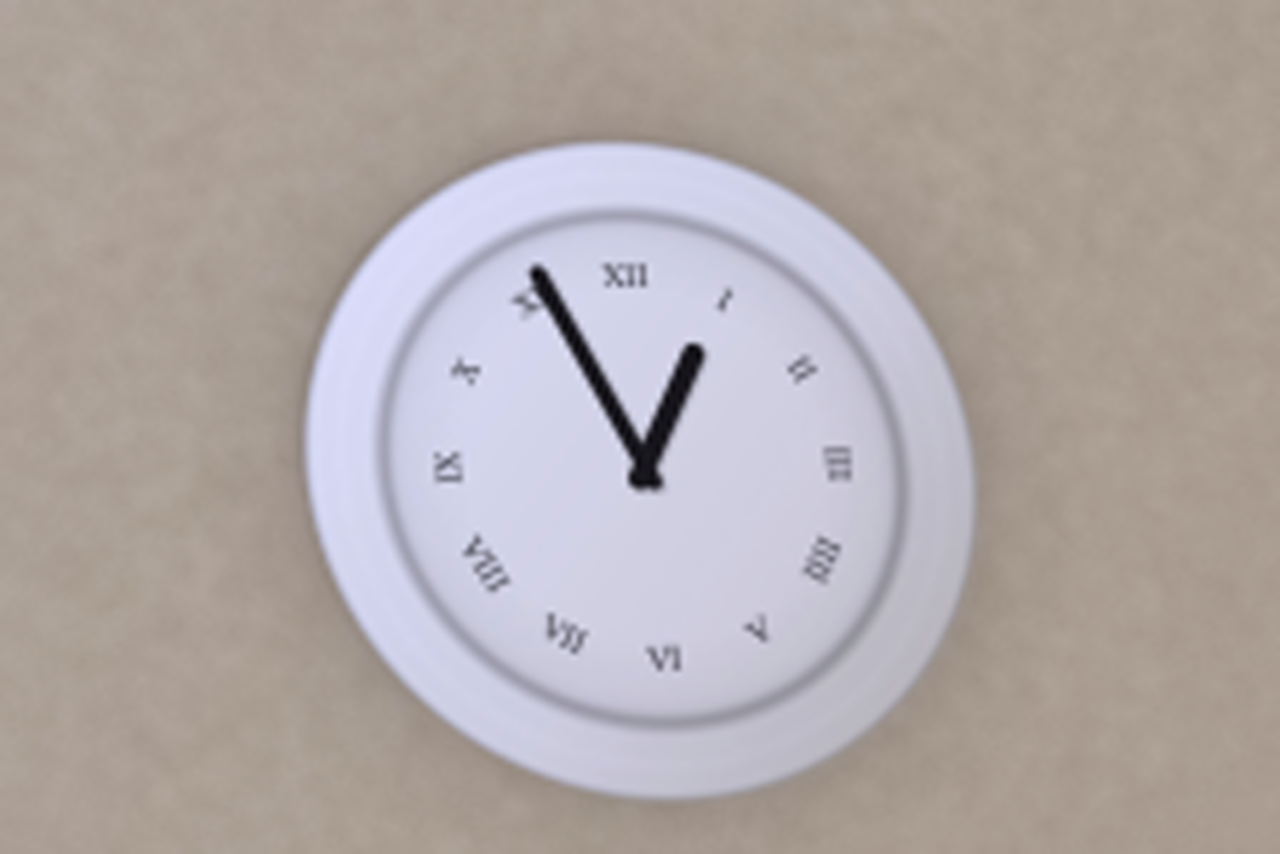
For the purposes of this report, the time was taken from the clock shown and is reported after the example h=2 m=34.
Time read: h=12 m=56
